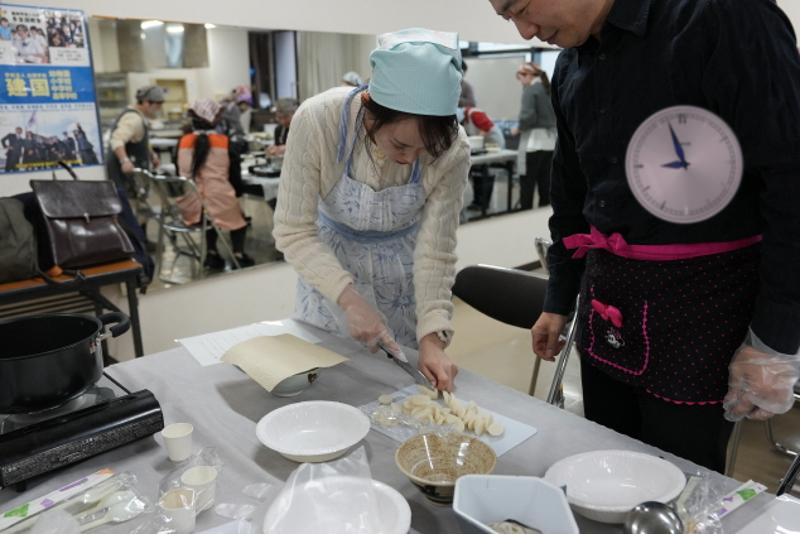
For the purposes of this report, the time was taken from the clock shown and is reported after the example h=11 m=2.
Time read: h=8 m=57
